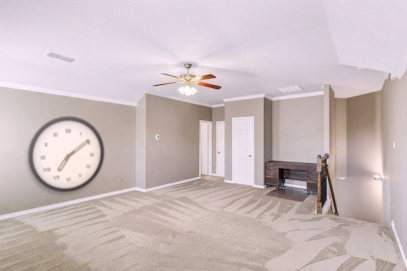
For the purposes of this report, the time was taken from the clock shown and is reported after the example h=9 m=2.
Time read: h=7 m=9
